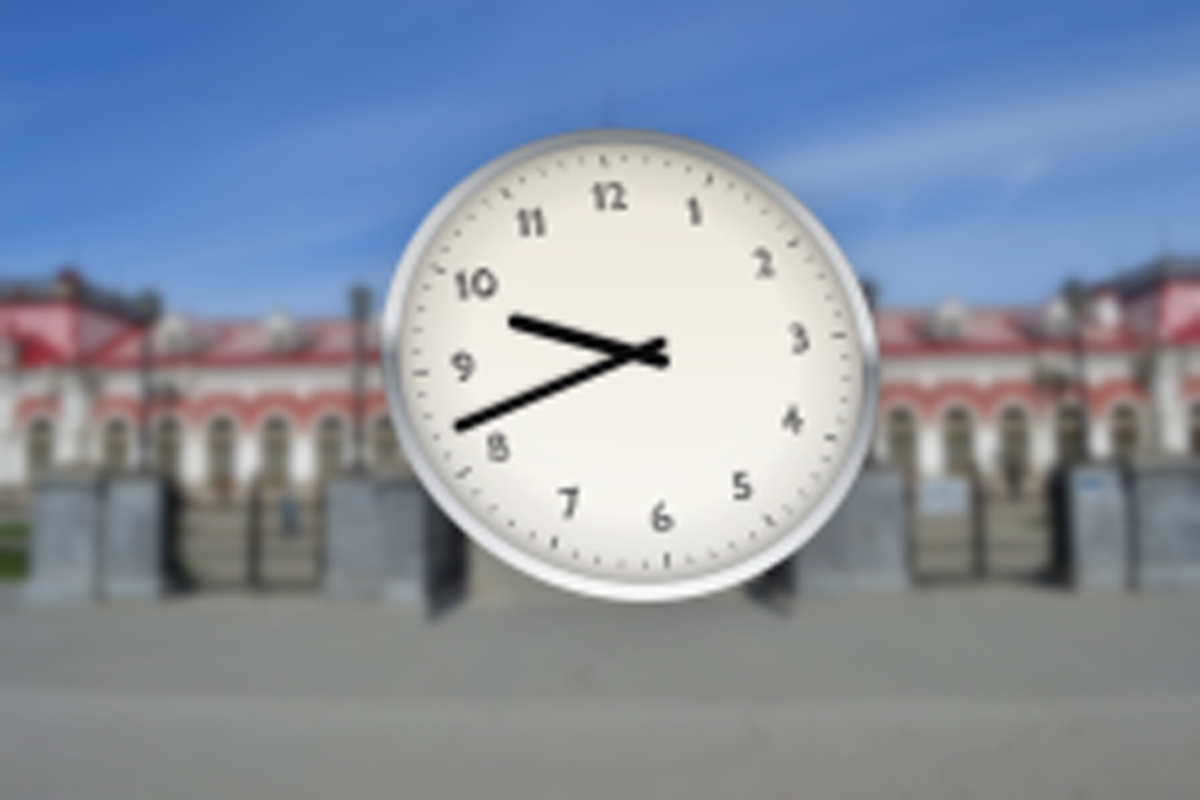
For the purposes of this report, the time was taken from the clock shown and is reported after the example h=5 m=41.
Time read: h=9 m=42
